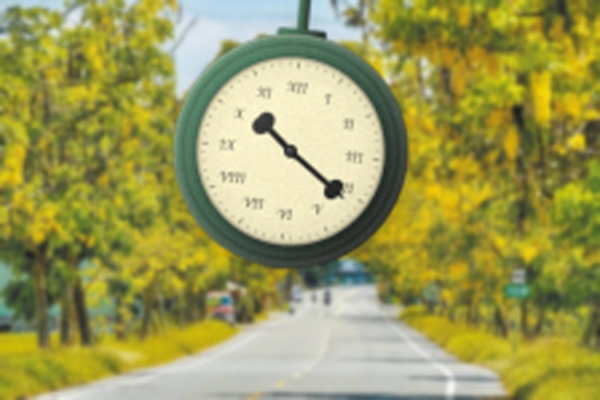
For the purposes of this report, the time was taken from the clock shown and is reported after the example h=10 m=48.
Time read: h=10 m=21
